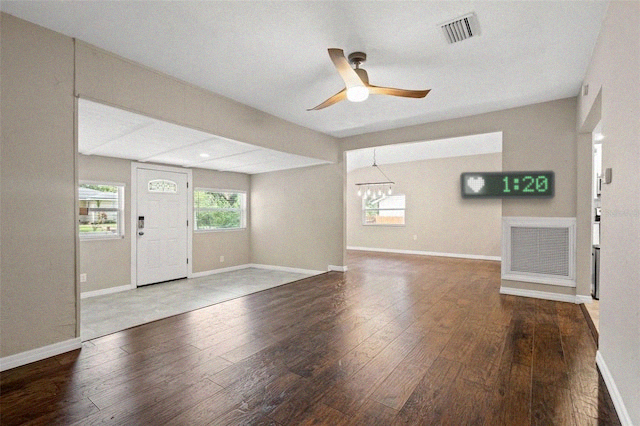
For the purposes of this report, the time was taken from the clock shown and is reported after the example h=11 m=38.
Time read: h=1 m=20
